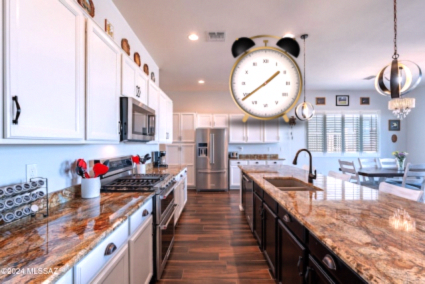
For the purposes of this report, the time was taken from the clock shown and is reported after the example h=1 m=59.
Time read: h=1 m=39
